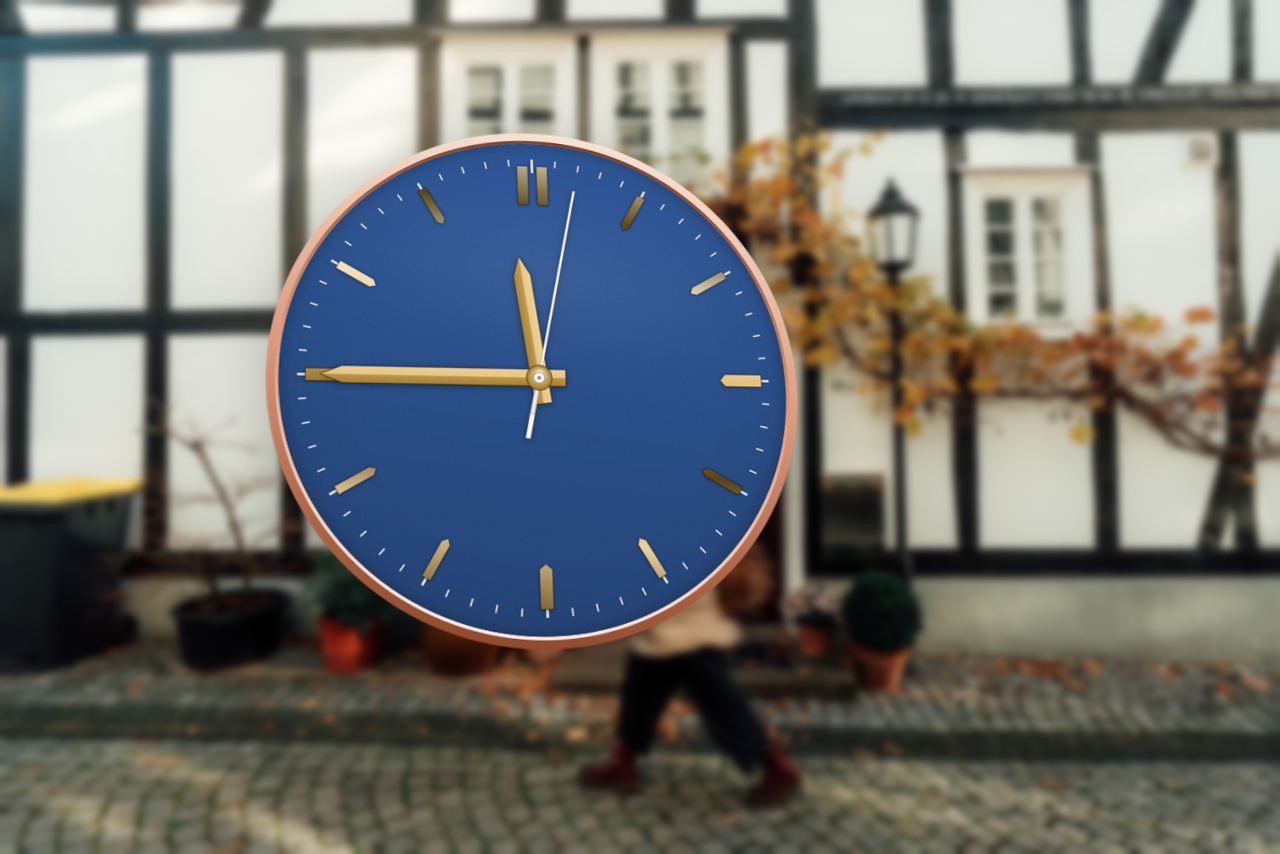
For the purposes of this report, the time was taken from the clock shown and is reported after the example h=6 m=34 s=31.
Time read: h=11 m=45 s=2
